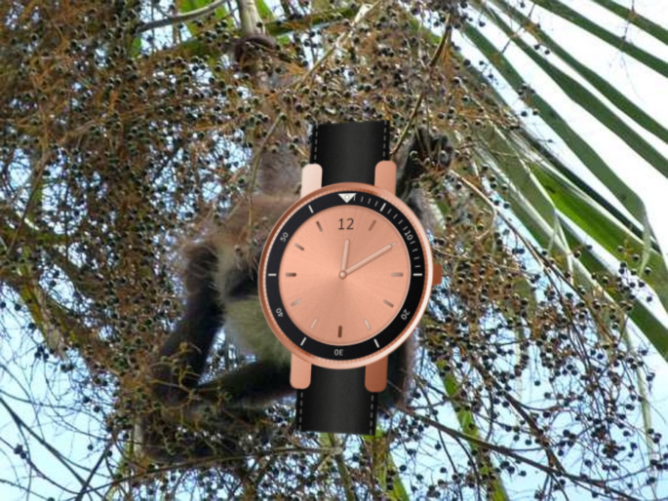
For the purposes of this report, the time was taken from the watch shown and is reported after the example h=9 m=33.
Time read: h=12 m=10
